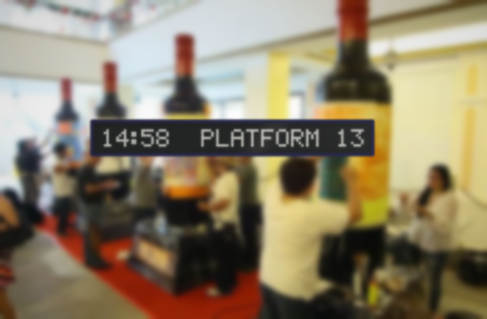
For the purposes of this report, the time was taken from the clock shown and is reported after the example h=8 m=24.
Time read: h=14 m=58
